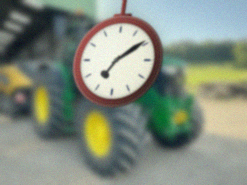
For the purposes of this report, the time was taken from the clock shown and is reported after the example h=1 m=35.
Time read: h=7 m=9
